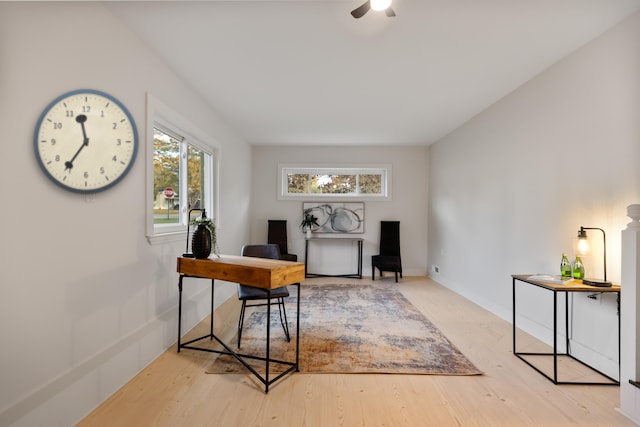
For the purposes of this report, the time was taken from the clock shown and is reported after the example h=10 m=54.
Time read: h=11 m=36
